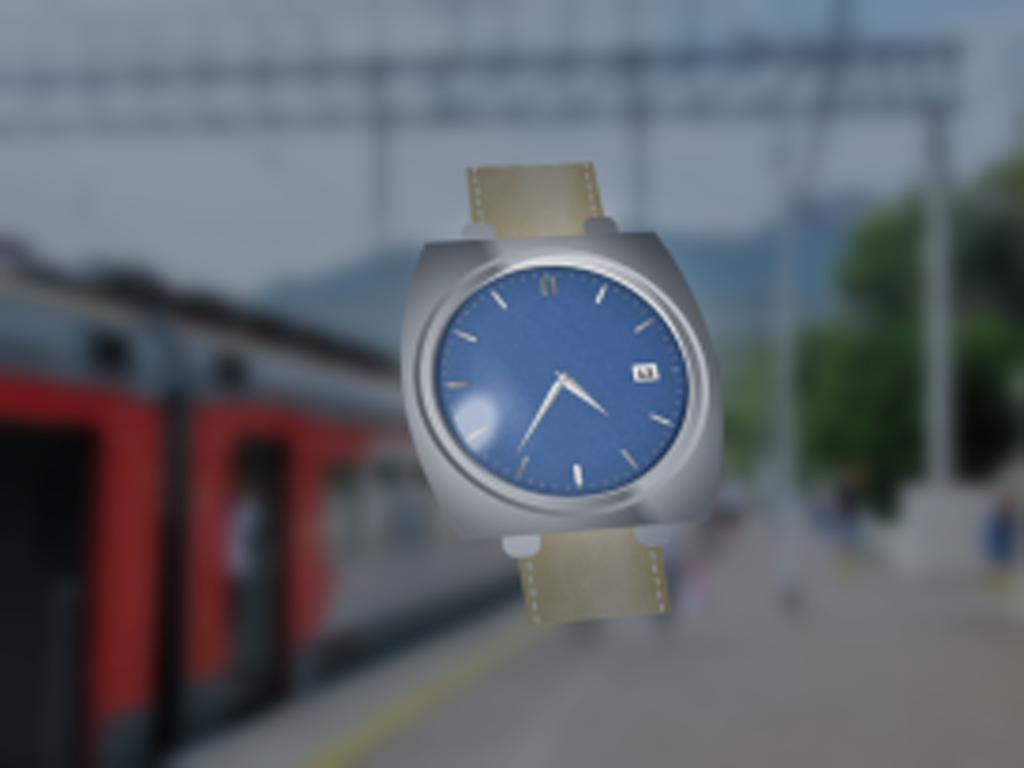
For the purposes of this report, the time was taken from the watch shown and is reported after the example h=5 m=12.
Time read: h=4 m=36
